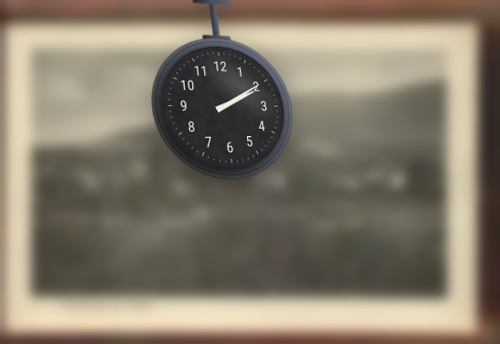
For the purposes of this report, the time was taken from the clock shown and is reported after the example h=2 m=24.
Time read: h=2 m=10
